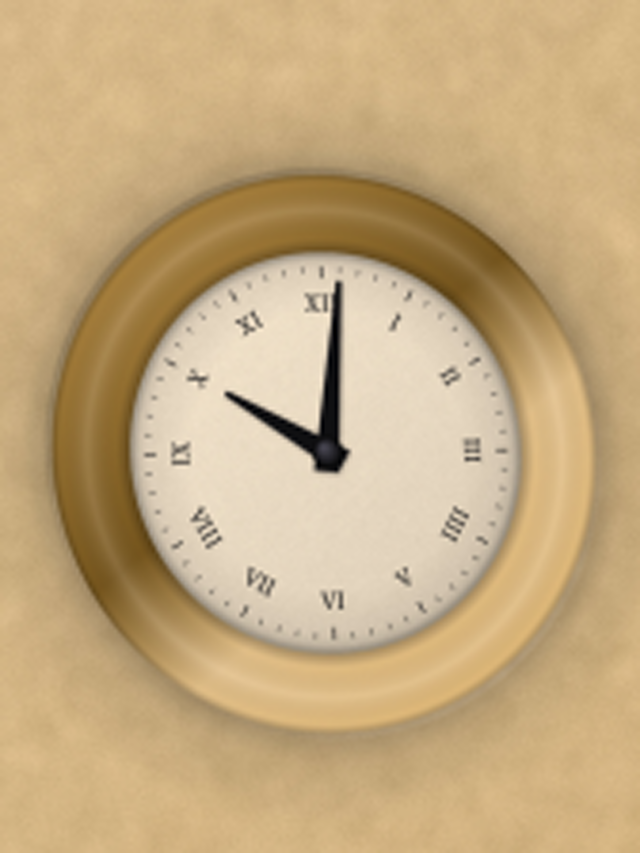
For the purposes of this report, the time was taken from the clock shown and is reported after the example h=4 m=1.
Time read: h=10 m=1
